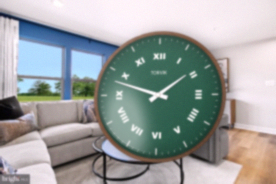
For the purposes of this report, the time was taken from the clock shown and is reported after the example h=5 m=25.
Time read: h=1 m=48
